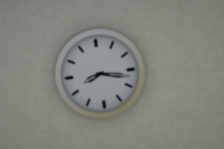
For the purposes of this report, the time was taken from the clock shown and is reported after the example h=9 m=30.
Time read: h=8 m=17
